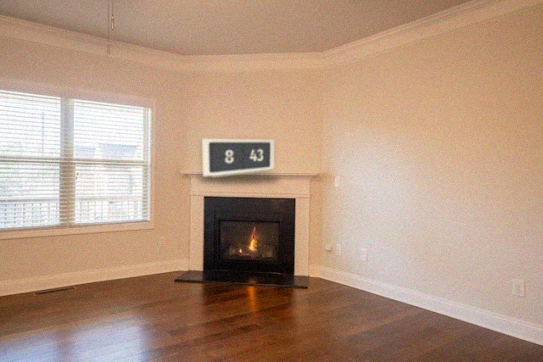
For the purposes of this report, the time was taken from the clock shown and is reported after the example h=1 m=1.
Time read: h=8 m=43
